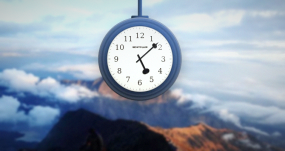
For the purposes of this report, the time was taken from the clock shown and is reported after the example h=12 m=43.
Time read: h=5 m=8
